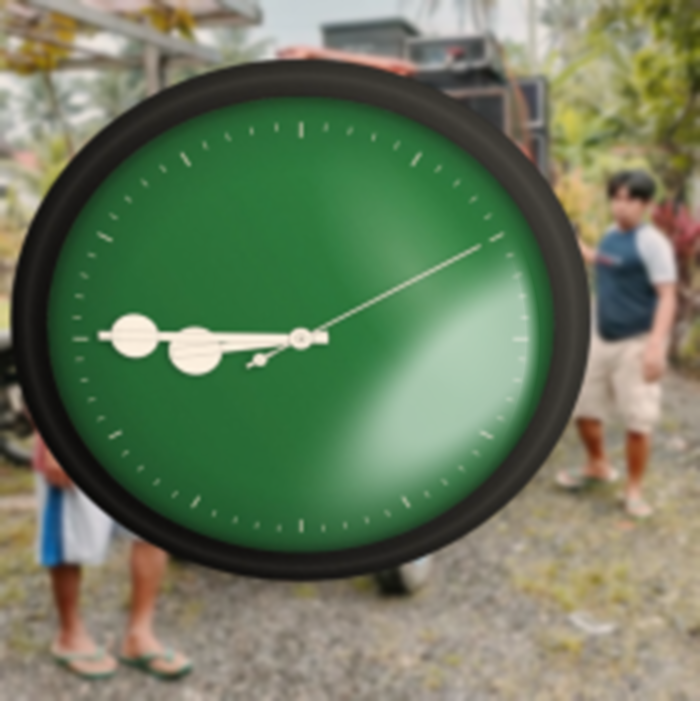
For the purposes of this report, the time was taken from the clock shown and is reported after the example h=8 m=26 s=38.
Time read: h=8 m=45 s=10
